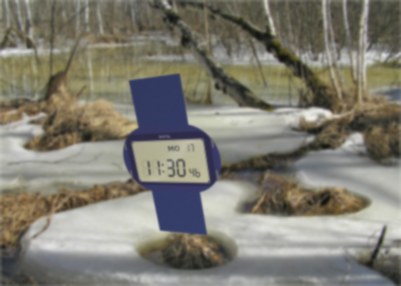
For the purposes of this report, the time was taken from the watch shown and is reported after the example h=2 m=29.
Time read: h=11 m=30
